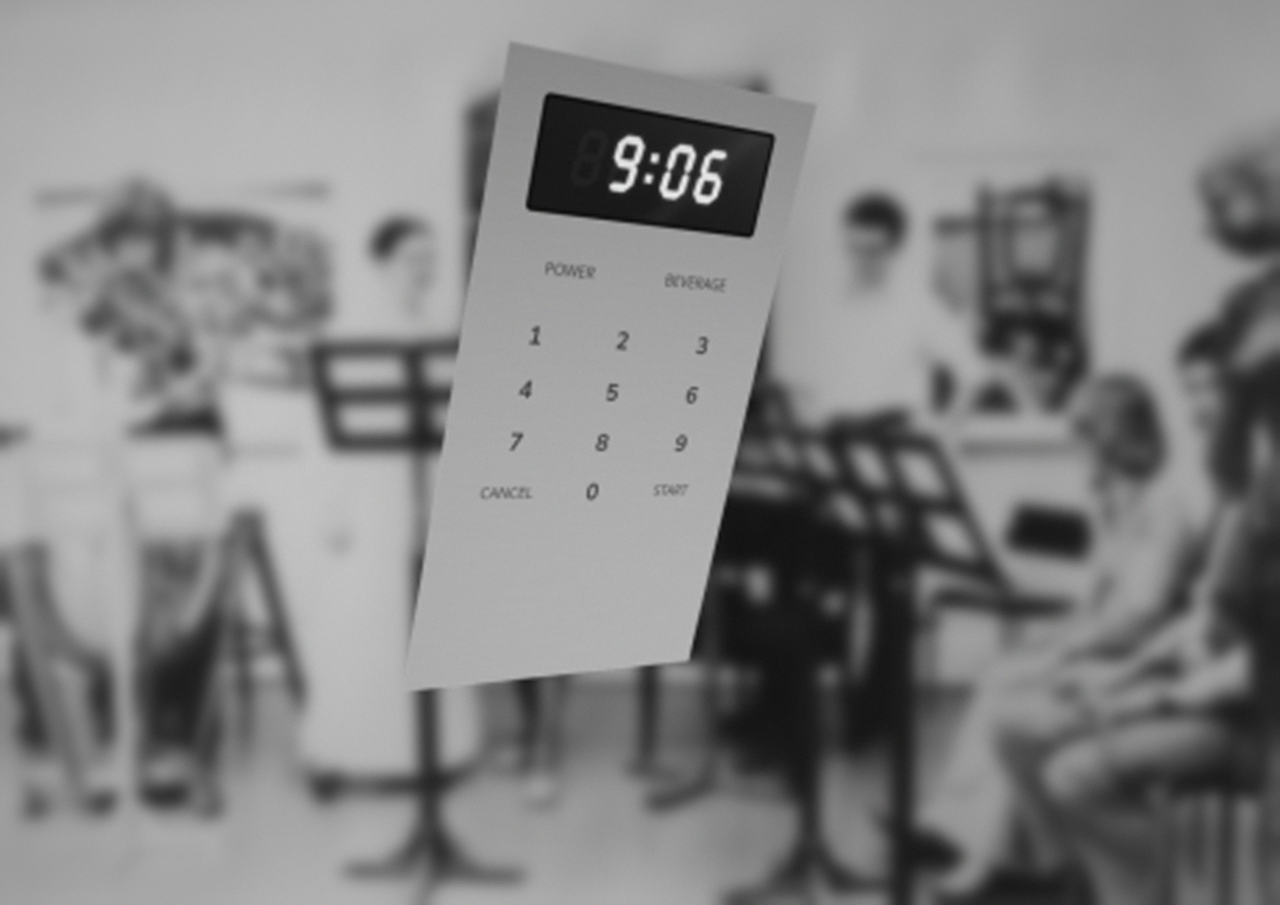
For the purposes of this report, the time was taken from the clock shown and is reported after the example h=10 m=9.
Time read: h=9 m=6
